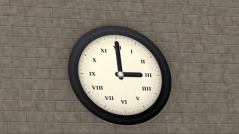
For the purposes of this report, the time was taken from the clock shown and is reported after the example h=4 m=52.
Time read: h=3 m=0
